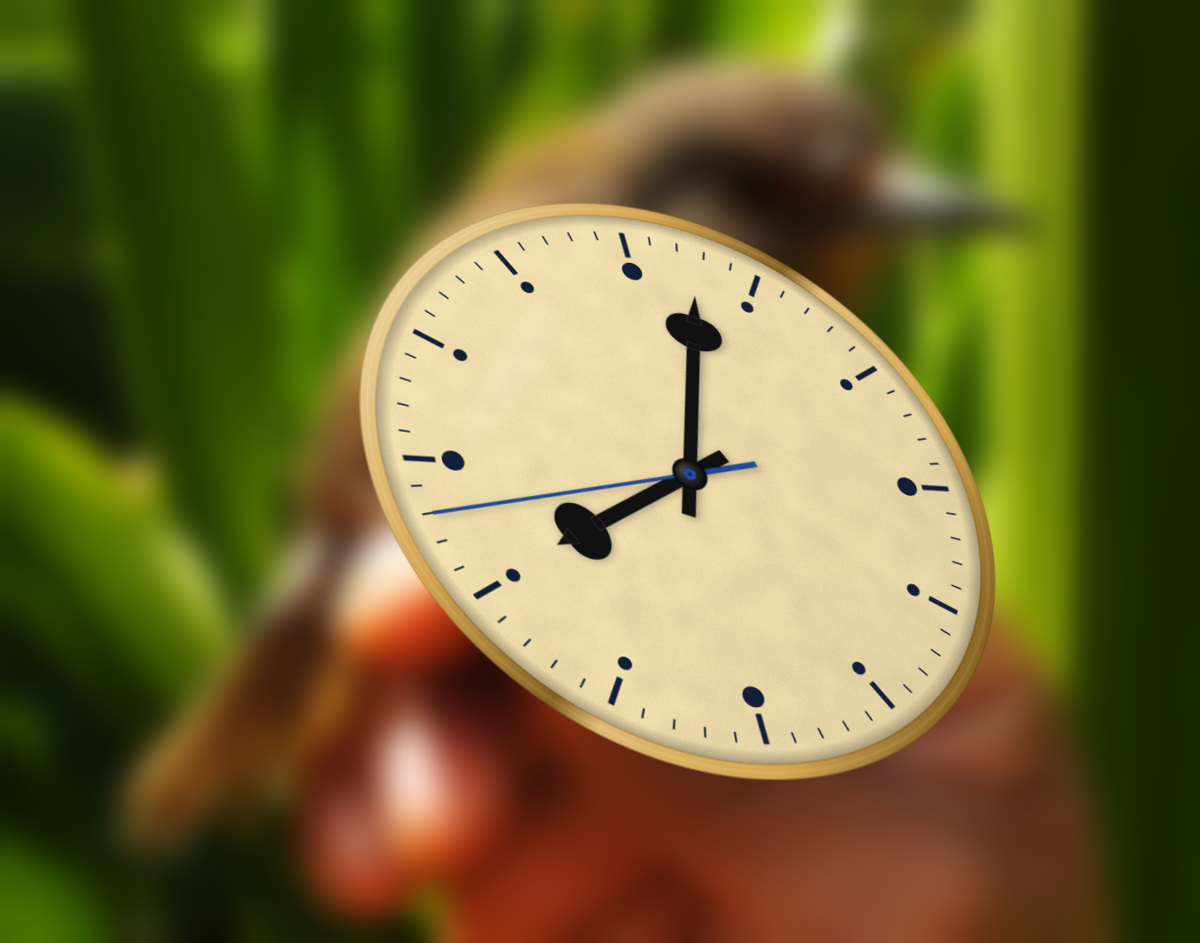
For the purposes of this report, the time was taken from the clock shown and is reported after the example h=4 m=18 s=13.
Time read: h=8 m=2 s=43
